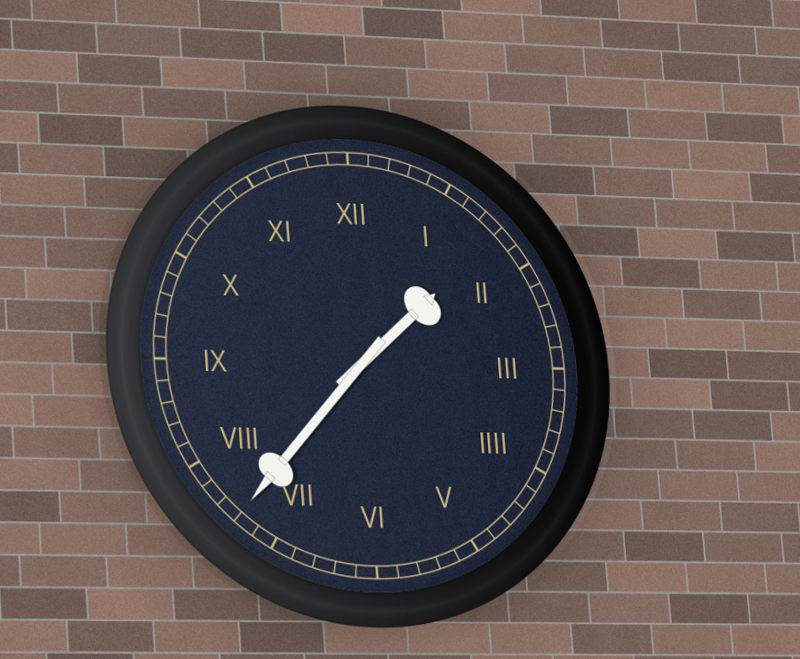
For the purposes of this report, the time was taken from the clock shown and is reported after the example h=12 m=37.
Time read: h=1 m=37
